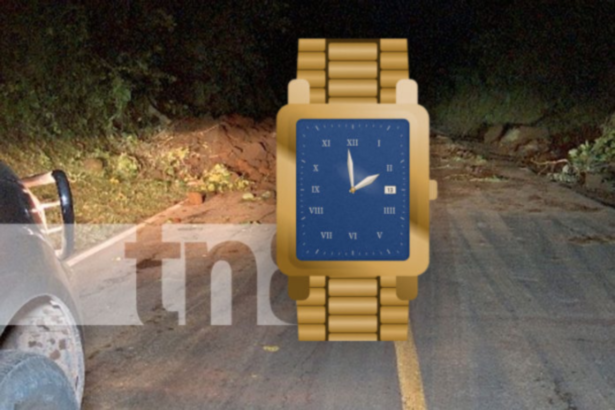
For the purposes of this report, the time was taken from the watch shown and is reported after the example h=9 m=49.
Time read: h=1 m=59
